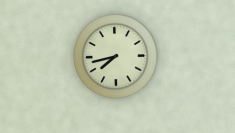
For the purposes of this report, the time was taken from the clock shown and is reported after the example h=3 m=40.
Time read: h=7 m=43
